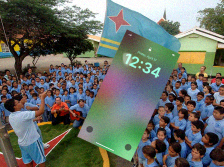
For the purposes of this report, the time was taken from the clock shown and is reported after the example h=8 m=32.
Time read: h=12 m=34
